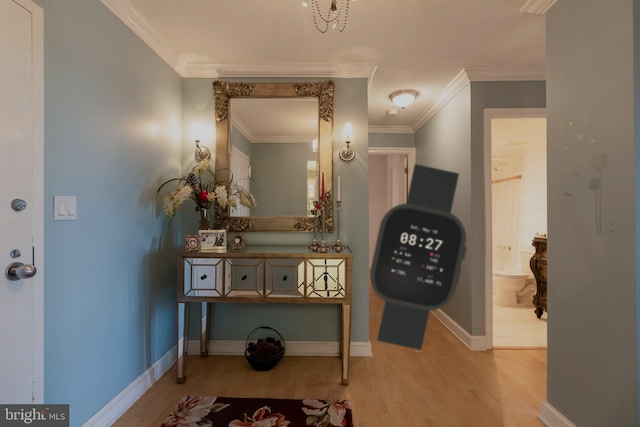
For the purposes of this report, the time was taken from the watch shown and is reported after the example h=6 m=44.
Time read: h=8 m=27
